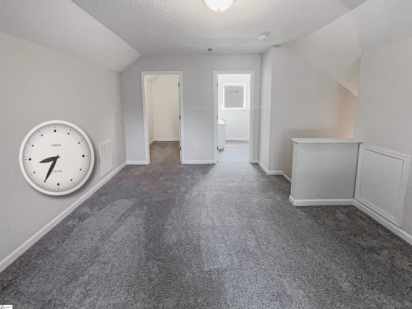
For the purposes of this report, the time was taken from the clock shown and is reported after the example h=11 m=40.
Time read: h=8 m=35
